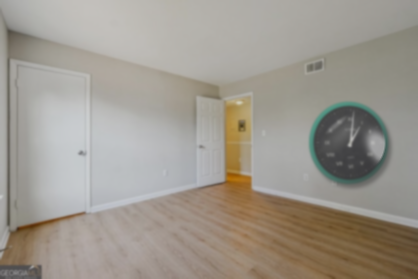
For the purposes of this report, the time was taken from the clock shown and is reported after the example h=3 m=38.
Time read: h=1 m=1
